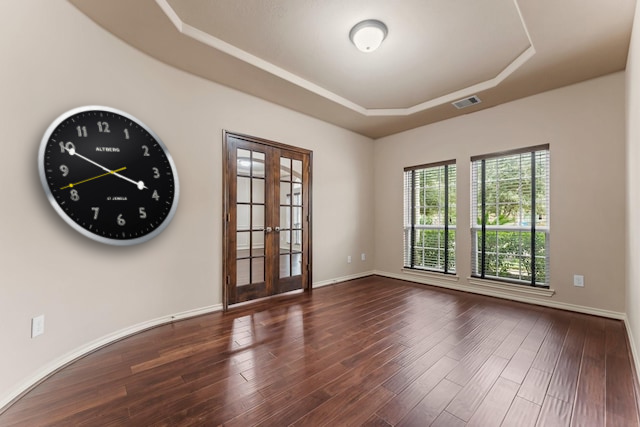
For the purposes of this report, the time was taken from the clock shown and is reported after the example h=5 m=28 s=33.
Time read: h=3 m=49 s=42
